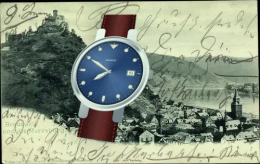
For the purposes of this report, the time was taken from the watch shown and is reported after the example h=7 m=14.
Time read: h=7 m=50
